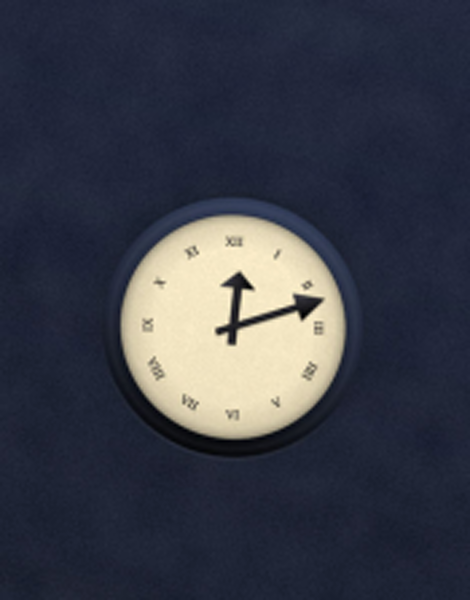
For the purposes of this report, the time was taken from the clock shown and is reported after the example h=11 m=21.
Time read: h=12 m=12
